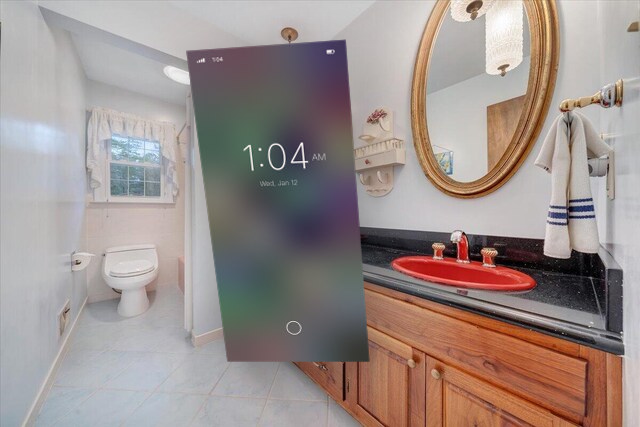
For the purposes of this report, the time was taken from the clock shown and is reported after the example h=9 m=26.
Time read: h=1 m=4
